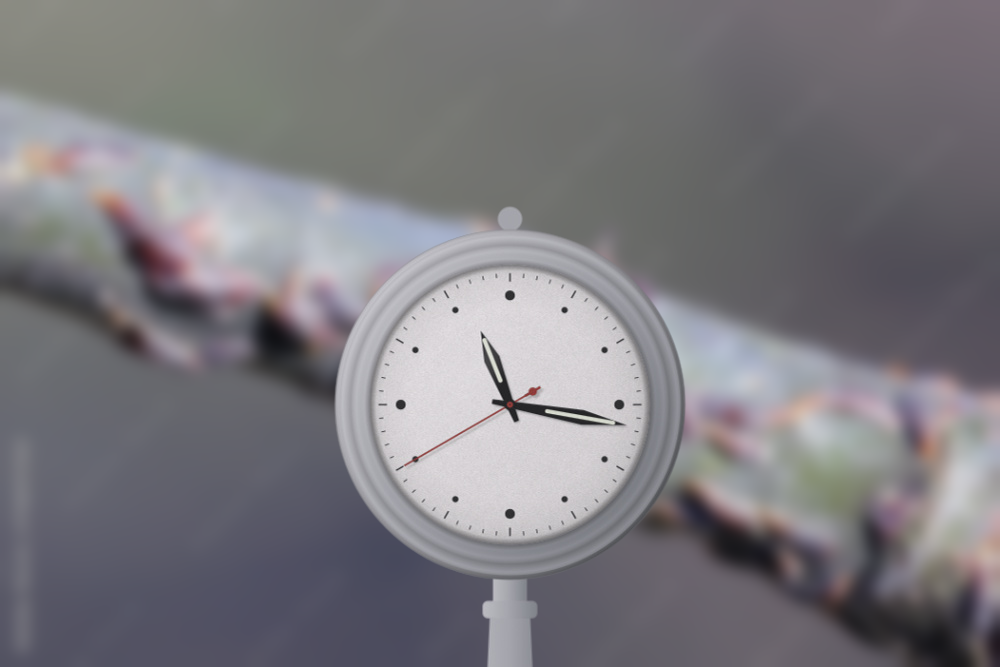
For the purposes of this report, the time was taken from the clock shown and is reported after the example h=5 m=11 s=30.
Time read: h=11 m=16 s=40
